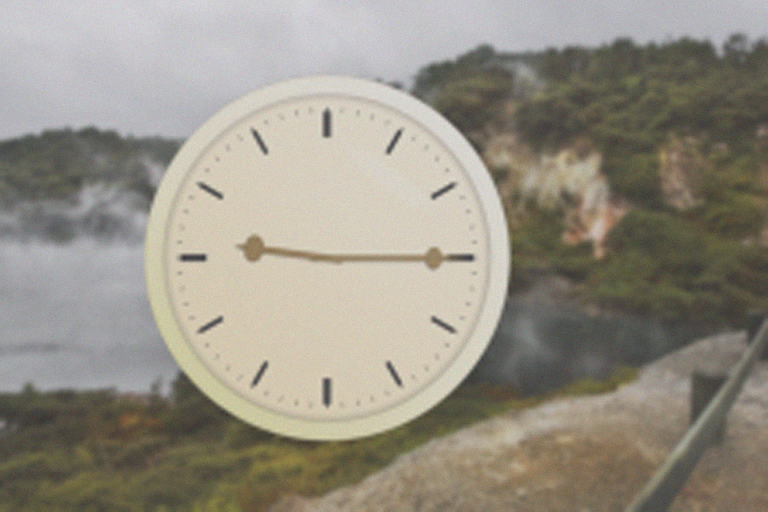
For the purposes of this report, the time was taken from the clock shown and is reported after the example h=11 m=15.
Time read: h=9 m=15
